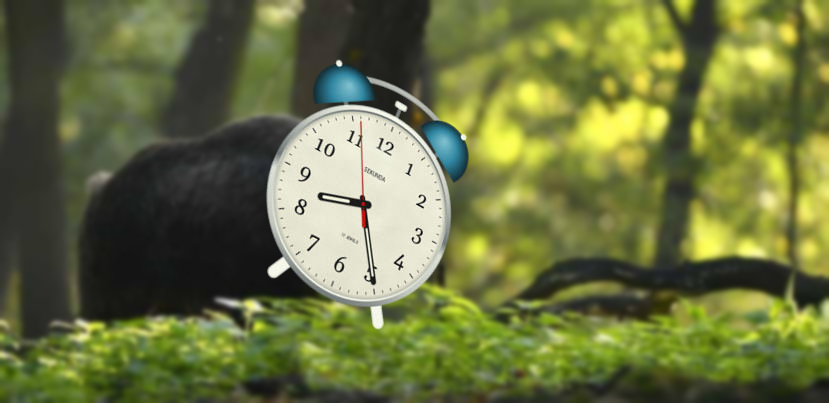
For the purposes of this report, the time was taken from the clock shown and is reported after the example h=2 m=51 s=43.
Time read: h=8 m=24 s=56
